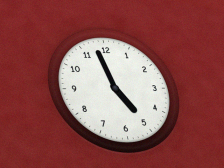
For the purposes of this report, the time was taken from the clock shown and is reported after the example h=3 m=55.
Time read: h=4 m=58
